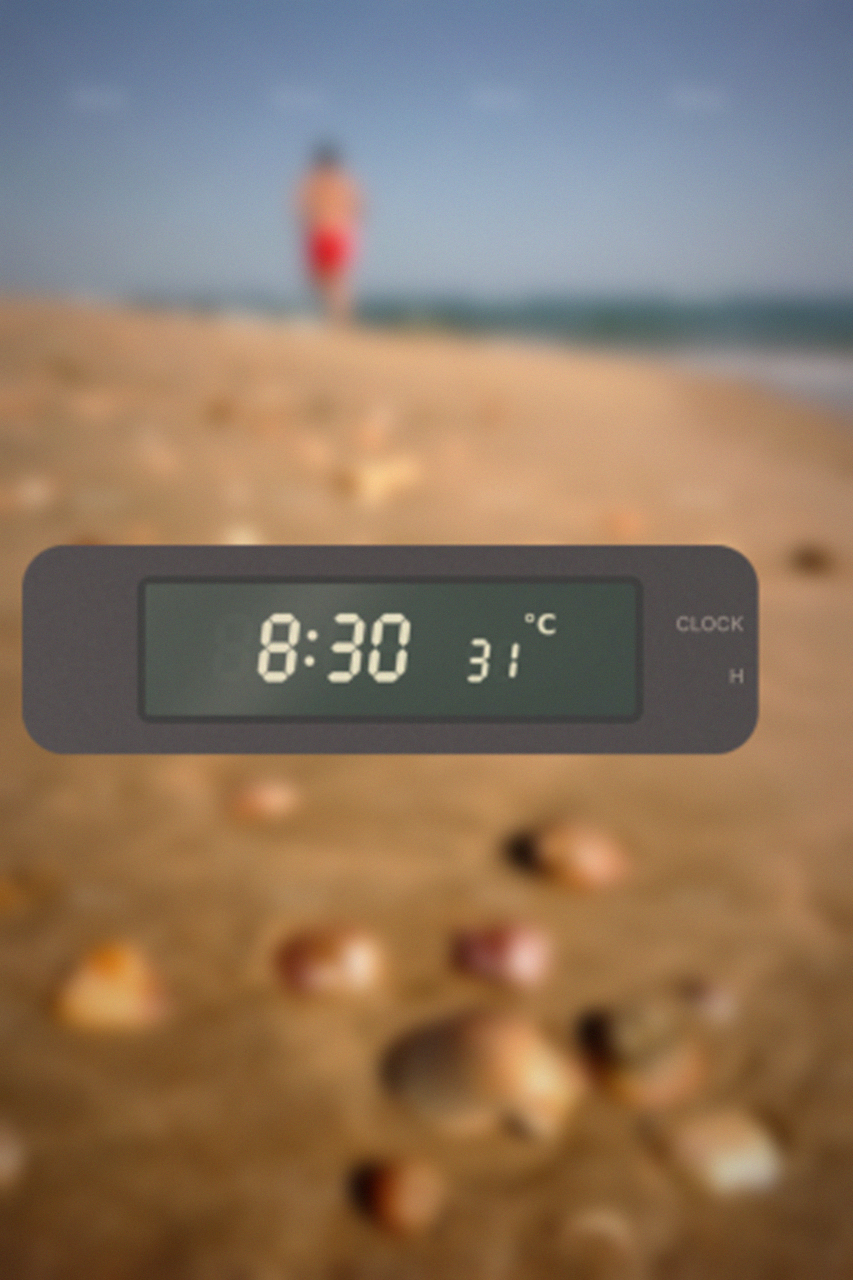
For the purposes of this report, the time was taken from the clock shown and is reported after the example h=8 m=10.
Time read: h=8 m=30
